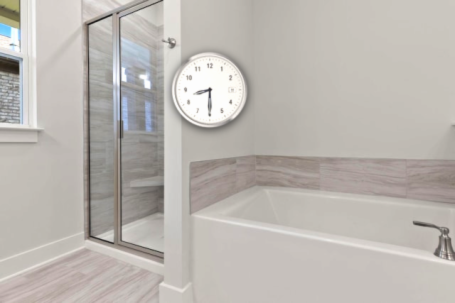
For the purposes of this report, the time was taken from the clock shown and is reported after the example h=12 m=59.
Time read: h=8 m=30
